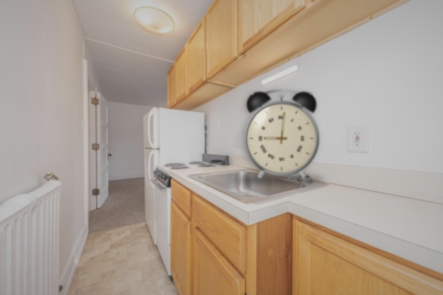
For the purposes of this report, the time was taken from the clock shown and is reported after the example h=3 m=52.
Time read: h=9 m=1
